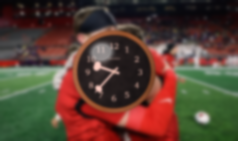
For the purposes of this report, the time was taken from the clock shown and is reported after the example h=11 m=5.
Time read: h=9 m=37
